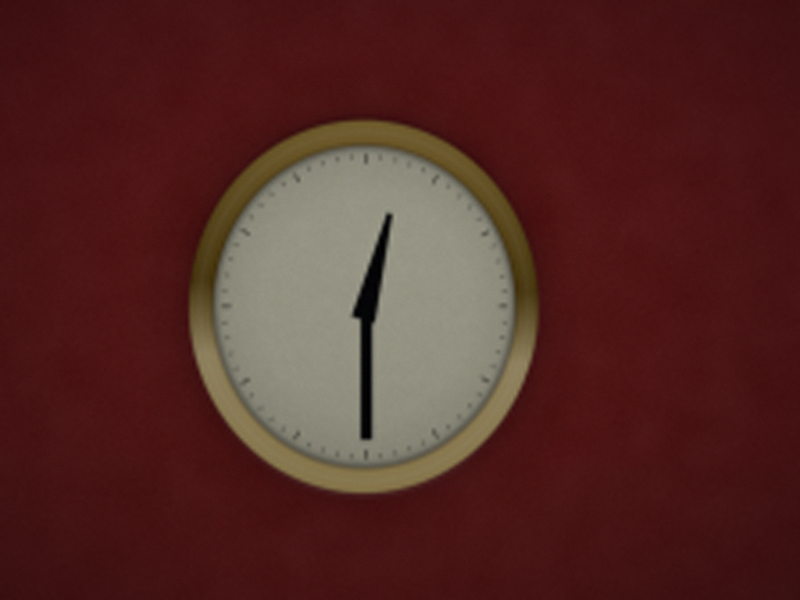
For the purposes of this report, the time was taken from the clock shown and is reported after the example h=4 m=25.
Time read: h=12 m=30
